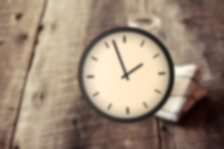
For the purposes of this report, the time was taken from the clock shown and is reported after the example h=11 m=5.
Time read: h=1 m=57
